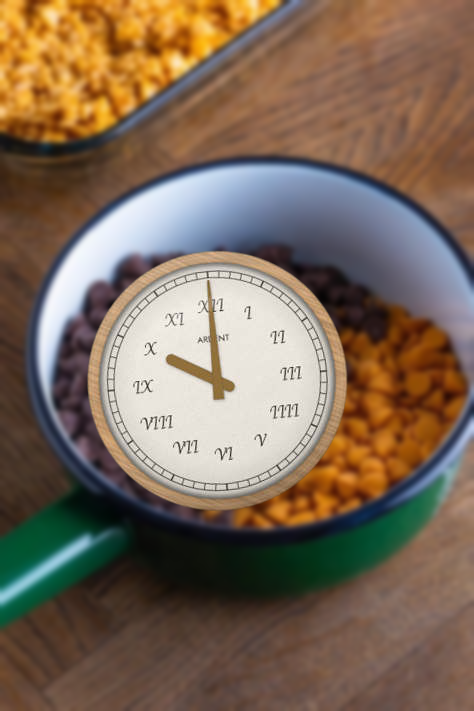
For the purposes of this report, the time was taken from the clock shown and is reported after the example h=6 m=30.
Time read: h=10 m=0
